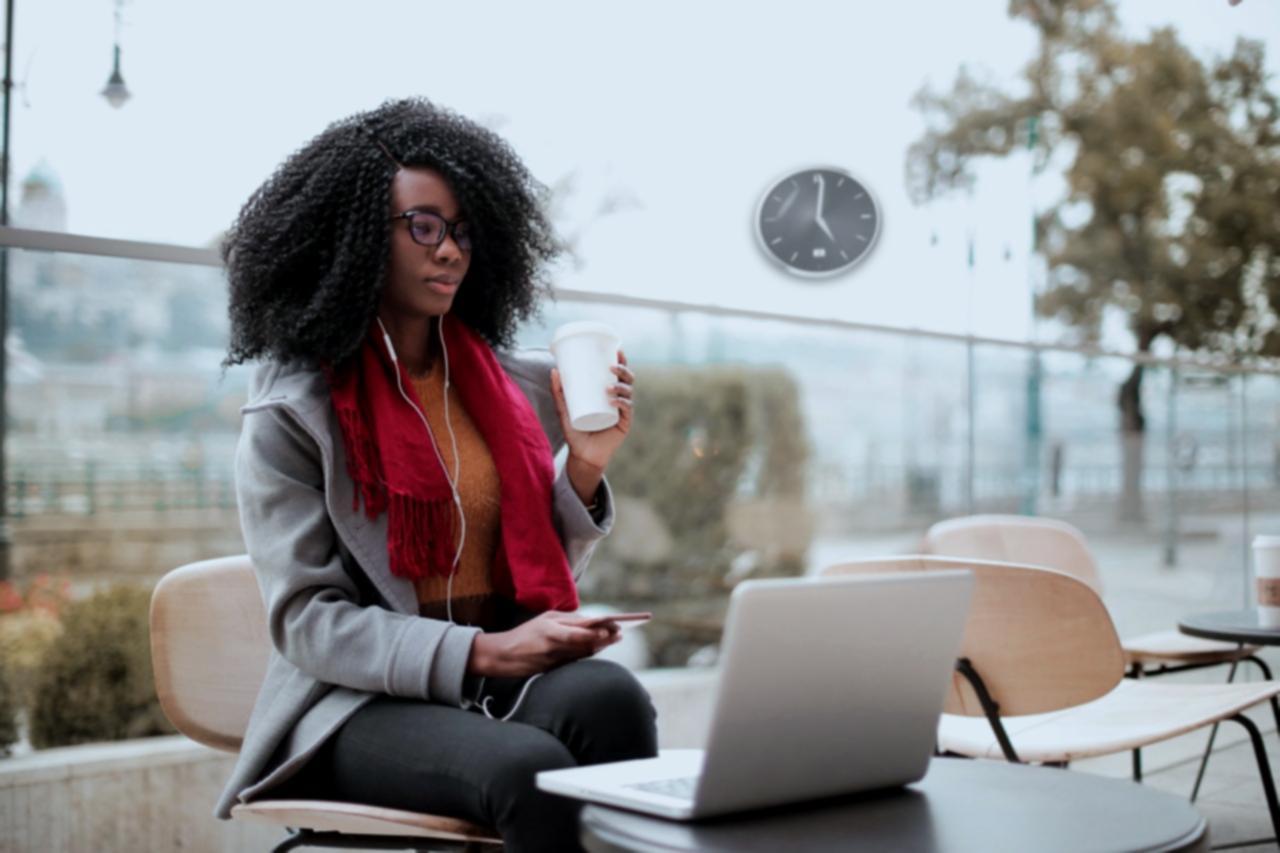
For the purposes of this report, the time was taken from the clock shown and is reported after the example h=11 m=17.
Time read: h=5 m=1
